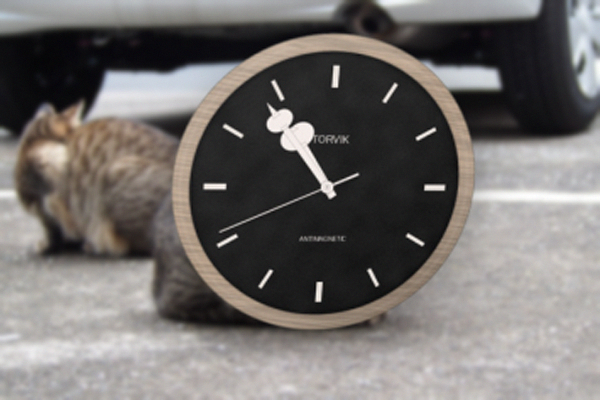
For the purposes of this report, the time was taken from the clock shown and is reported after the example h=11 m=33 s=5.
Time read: h=10 m=53 s=41
